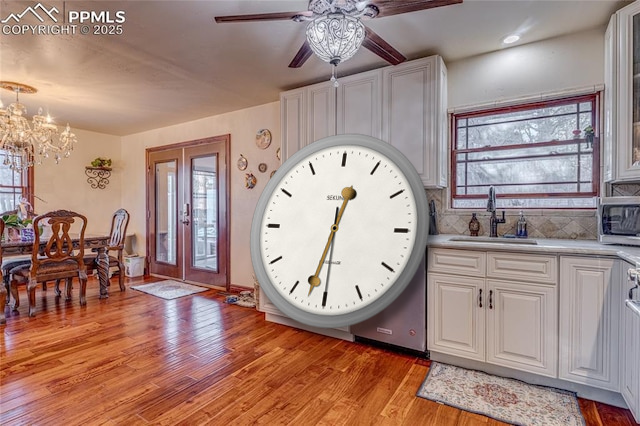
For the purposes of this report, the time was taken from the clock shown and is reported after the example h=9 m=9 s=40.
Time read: h=12 m=32 s=30
